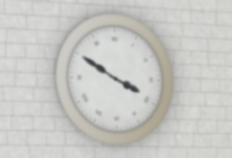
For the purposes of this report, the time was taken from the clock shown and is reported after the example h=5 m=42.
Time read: h=3 m=50
